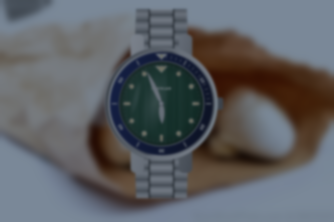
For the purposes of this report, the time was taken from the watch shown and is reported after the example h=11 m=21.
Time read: h=5 m=56
